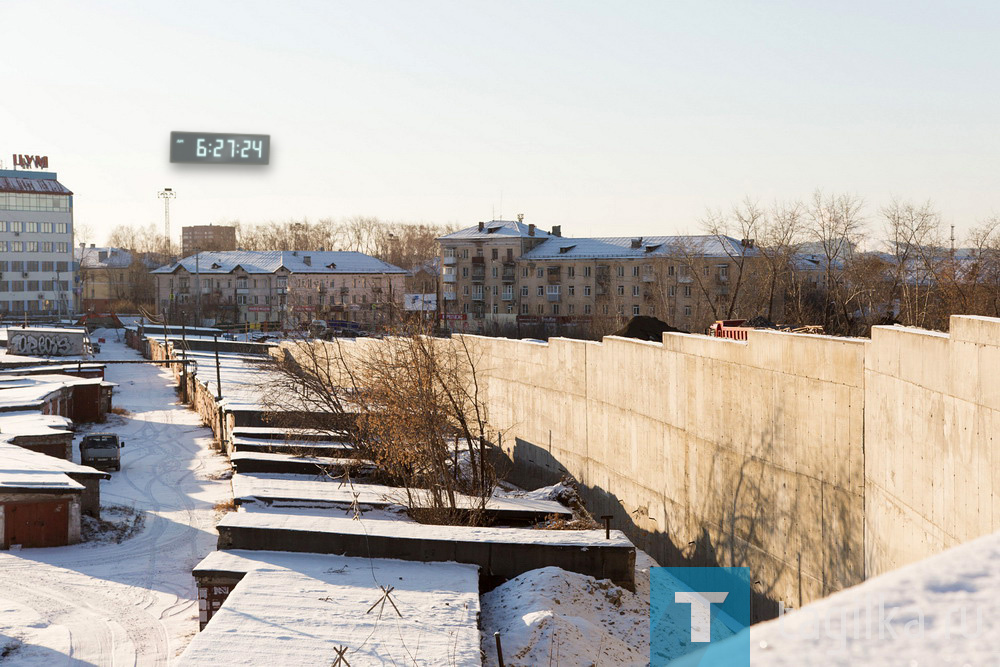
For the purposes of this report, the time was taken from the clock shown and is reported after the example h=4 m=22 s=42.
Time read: h=6 m=27 s=24
